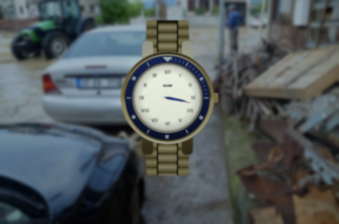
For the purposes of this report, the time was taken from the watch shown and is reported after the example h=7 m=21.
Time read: h=3 m=17
